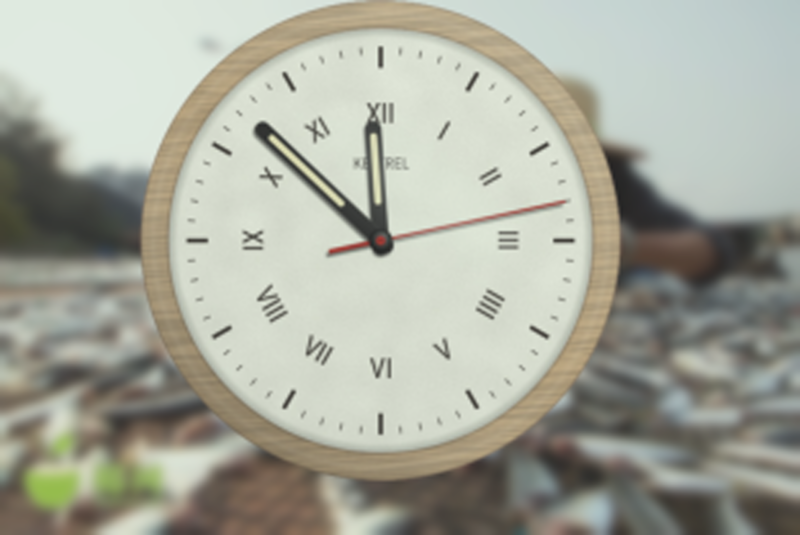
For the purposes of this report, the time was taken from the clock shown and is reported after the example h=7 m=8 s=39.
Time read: h=11 m=52 s=13
